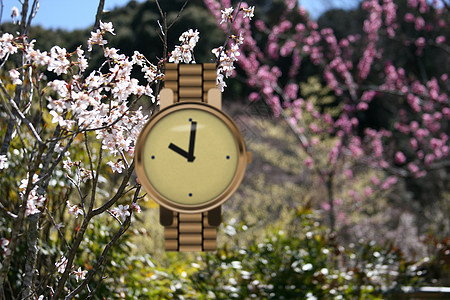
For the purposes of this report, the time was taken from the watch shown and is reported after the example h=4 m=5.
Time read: h=10 m=1
